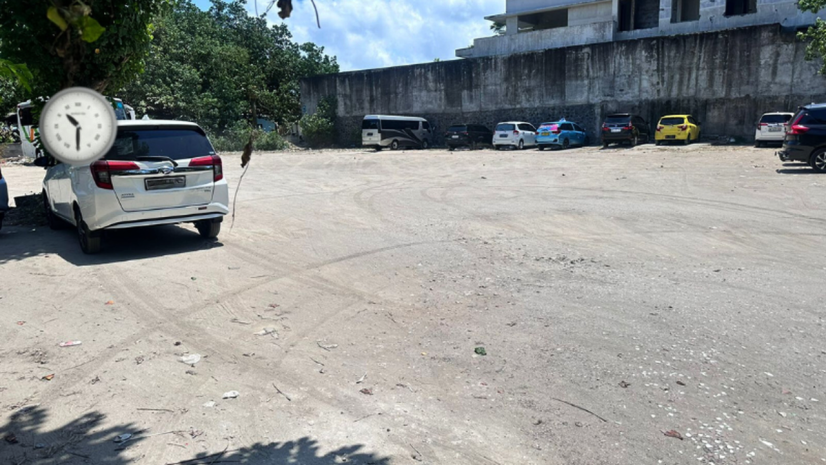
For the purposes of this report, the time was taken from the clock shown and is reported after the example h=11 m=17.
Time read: h=10 m=30
